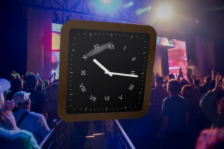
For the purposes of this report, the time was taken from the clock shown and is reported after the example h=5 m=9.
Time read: h=10 m=16
